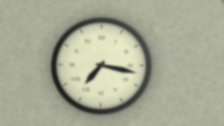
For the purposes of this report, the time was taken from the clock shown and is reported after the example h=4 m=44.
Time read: h=7 m=17
